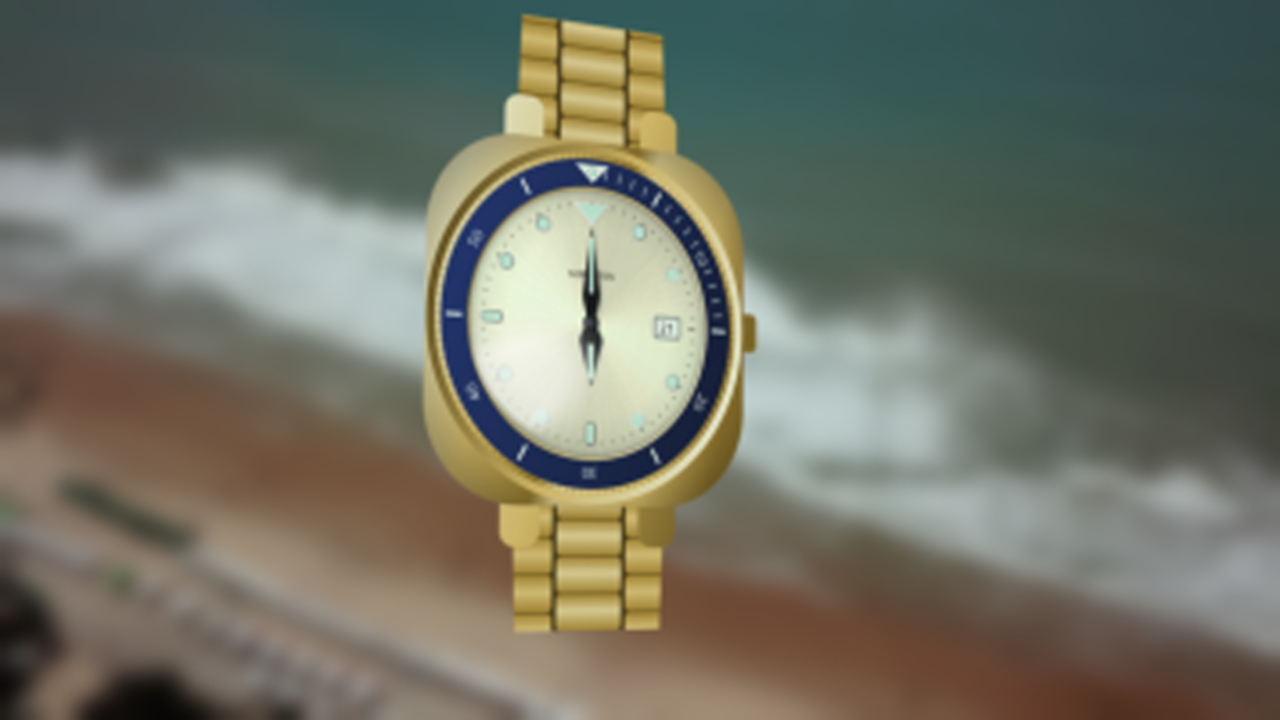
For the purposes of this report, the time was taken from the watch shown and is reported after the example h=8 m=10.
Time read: h=6 m=0
